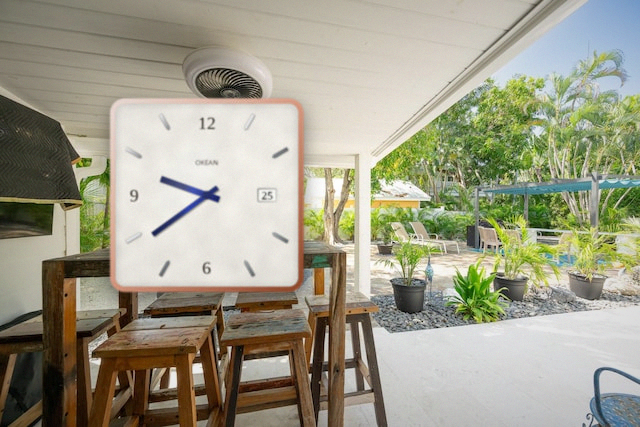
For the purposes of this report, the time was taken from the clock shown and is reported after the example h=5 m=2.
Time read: h=9 m=39
